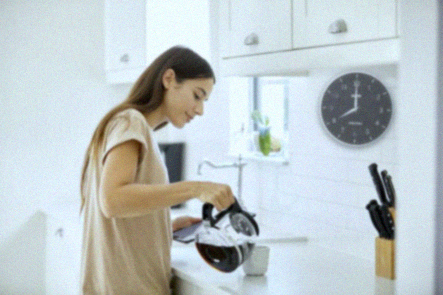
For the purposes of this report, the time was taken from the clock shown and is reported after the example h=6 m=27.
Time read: h=8 m=0
